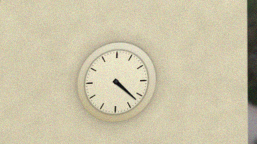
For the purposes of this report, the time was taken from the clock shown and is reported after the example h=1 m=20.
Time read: h=4 m=22
